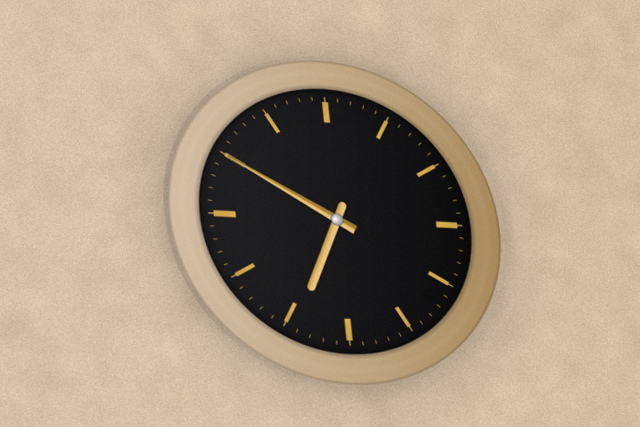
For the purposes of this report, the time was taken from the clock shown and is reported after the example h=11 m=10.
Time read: h=6 m=50
